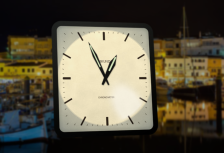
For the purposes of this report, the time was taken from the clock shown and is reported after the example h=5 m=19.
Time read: h=12 m=56
